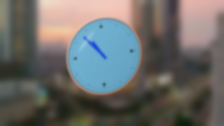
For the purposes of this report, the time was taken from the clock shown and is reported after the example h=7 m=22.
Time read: h=10 m=53
